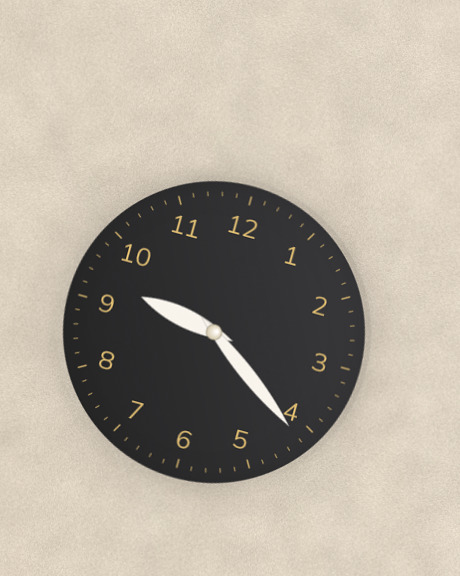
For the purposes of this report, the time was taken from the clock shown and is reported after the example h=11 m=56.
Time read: h=9 m=21
